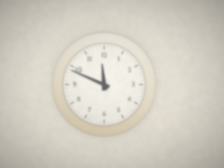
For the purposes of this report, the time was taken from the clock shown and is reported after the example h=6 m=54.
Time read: h=11 m=49
